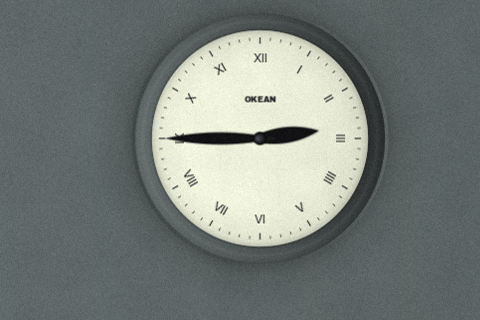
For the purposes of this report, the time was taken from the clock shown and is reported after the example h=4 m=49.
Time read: h=2 m=45
